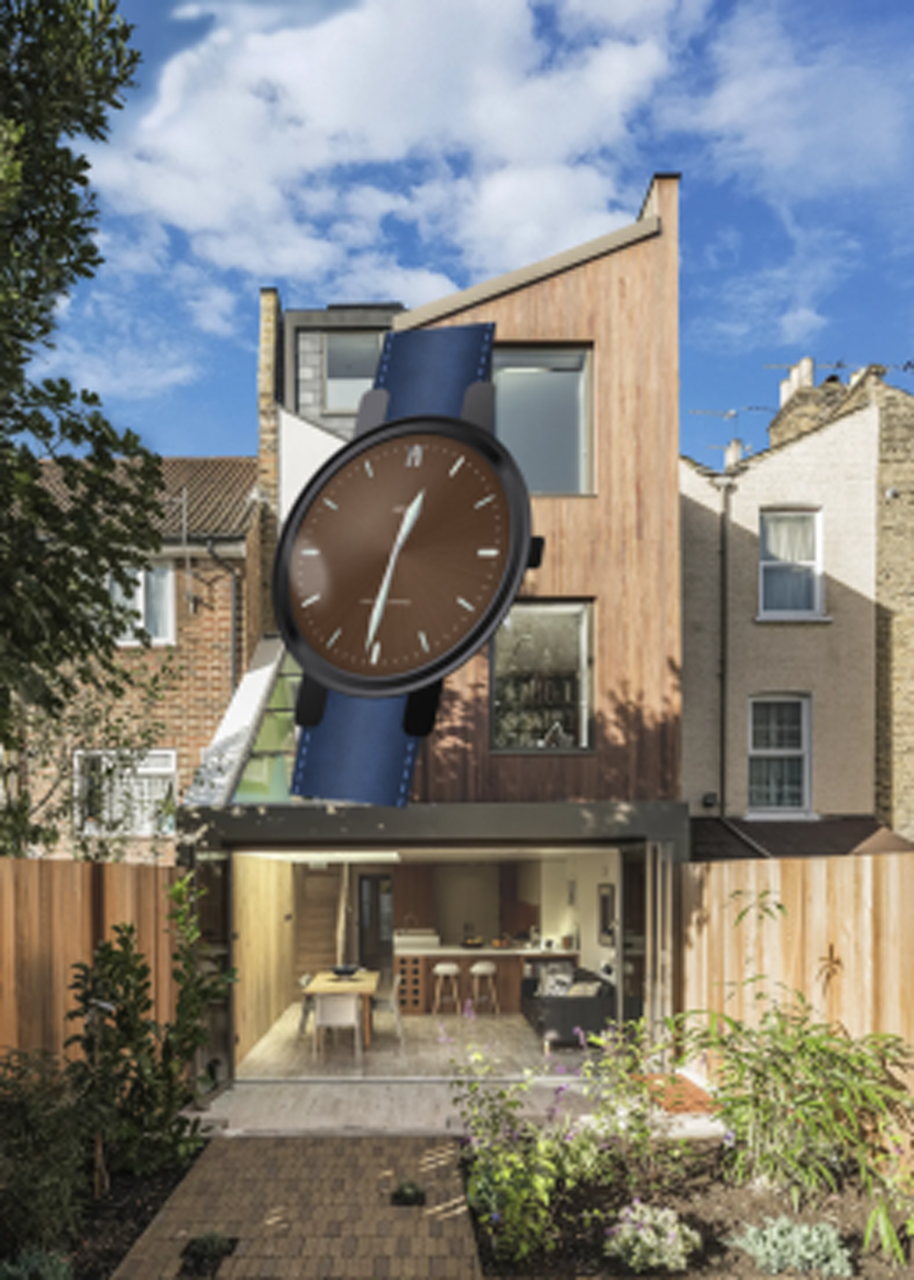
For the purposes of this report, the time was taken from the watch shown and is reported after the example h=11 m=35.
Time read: h=12 m=31
